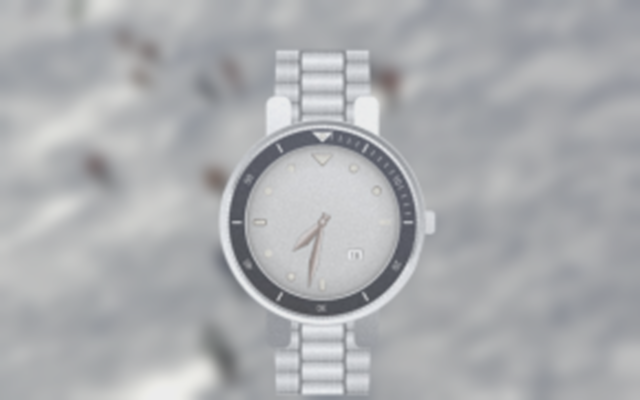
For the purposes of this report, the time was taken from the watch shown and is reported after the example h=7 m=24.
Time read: h=7 m=32
